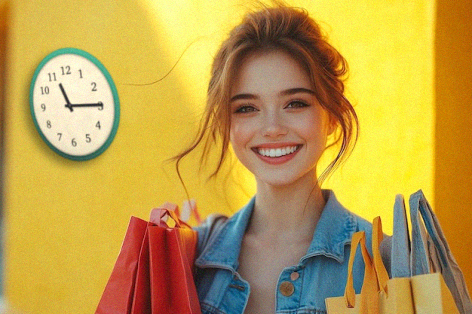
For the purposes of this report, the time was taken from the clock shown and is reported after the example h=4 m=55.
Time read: h=11 m=15
